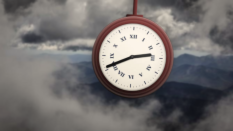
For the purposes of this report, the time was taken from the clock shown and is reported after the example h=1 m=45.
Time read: h=2 m=41
